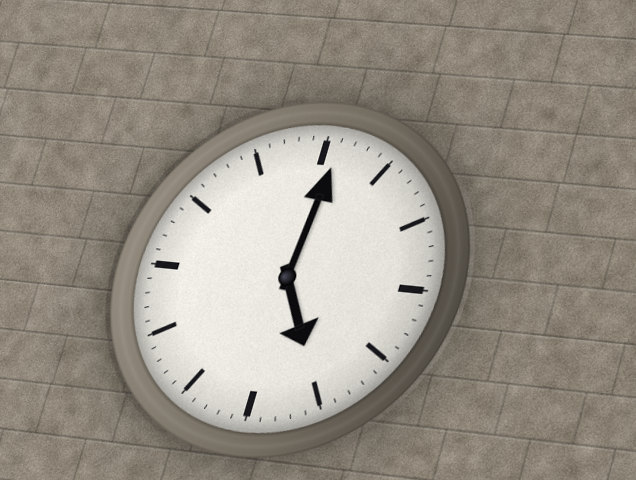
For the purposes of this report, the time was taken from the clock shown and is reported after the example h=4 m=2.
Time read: h=5 m=1
